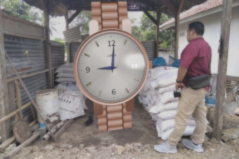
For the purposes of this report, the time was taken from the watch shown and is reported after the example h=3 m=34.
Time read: h=9 m=1
